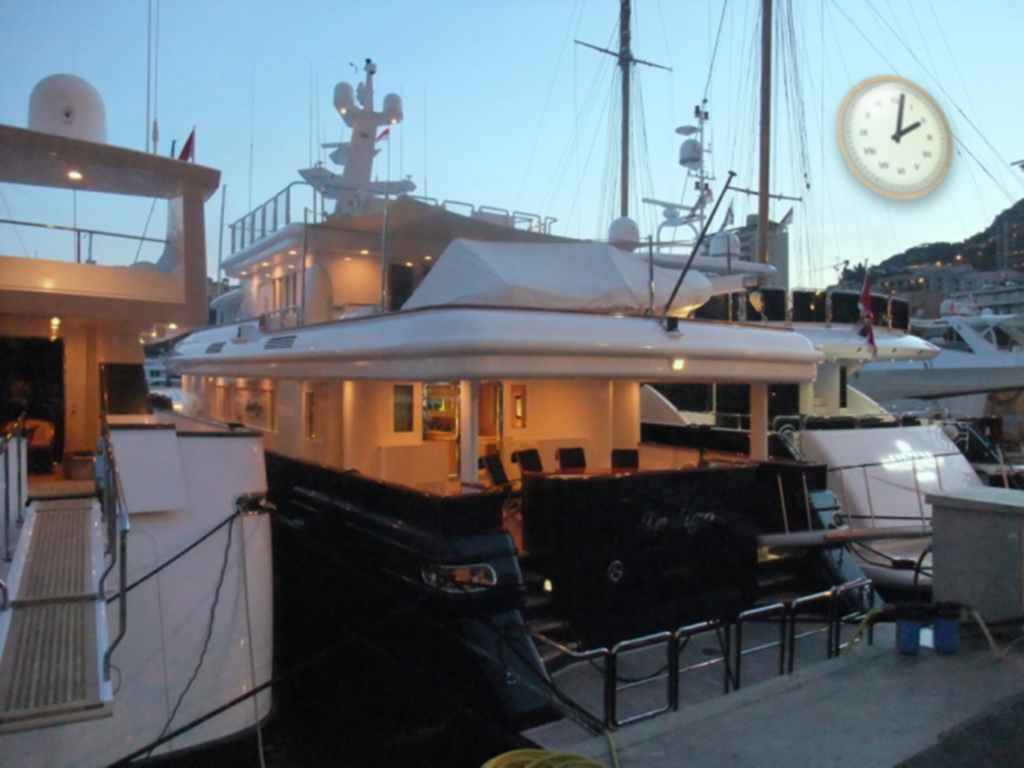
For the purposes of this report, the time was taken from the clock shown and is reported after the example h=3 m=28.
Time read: h=2 m=2
